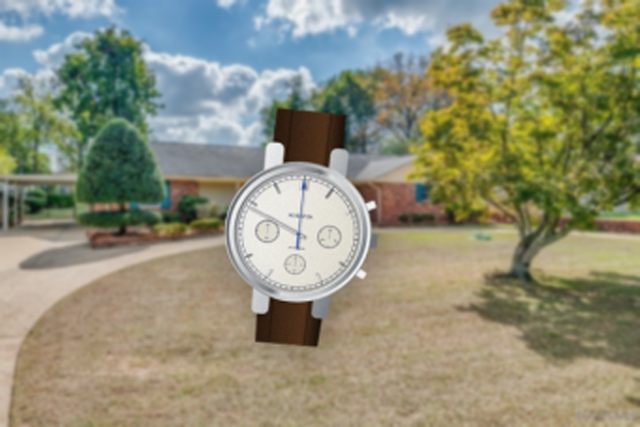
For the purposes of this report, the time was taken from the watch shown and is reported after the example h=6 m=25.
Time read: h=9 m=49
